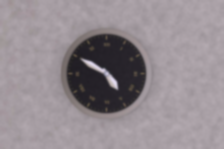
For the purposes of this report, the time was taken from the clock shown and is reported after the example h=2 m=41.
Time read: h=4 m=50
